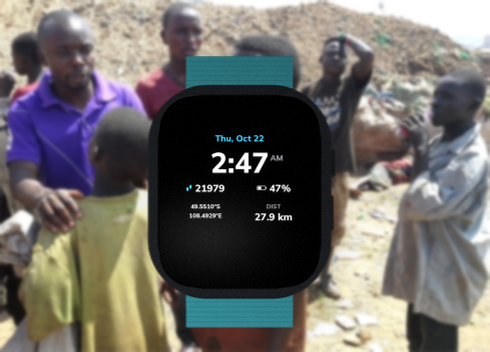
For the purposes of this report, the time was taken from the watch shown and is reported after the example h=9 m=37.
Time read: h=2 m=47
